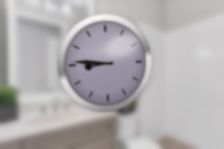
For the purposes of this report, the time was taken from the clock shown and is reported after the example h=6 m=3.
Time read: h=8 m=46
